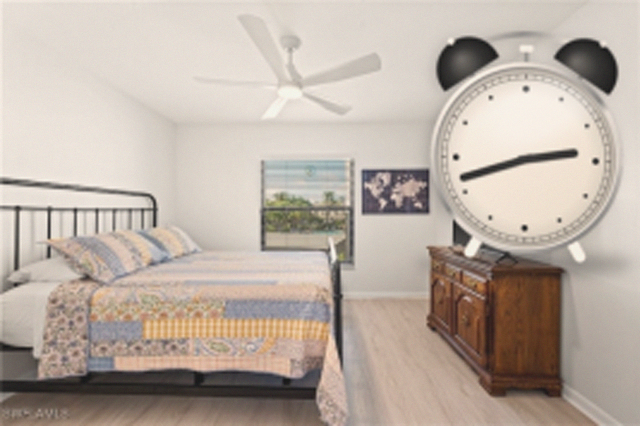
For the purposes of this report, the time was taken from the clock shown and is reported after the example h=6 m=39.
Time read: h=2 m=42
